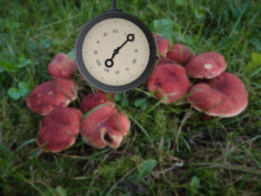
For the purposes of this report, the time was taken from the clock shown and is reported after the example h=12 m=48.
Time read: h=7 m=8
